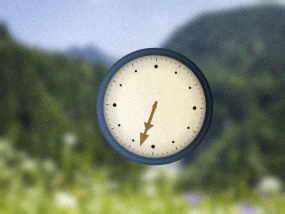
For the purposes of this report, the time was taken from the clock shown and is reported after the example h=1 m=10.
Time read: h=6 m=33
